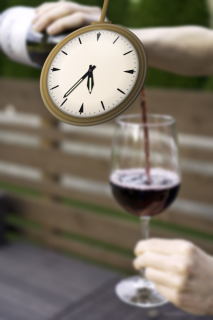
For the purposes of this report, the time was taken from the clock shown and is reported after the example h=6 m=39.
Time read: h=5 m=36
